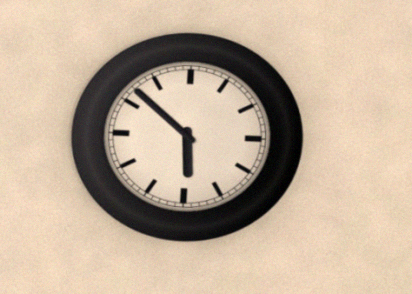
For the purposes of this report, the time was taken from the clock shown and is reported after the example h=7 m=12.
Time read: h=5 m=52
